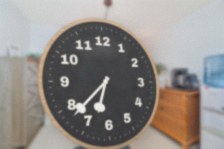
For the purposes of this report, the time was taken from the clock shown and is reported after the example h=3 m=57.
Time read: h=6 m=38
